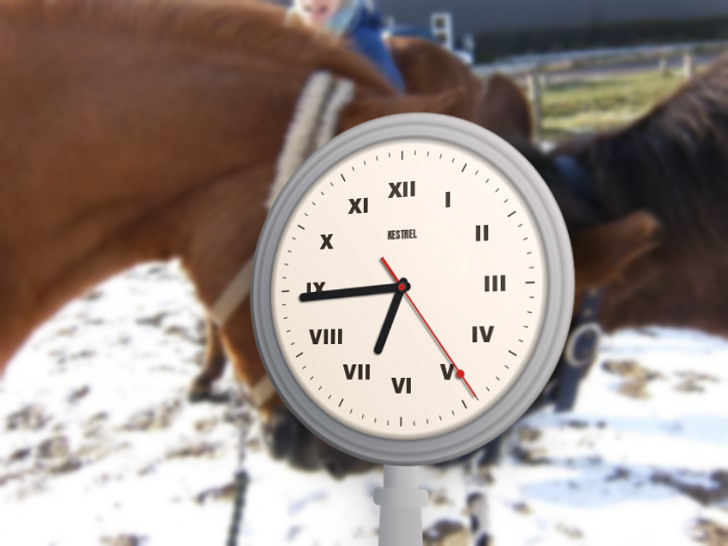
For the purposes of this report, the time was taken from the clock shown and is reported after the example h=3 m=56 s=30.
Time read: h=6 m=44 s=24
